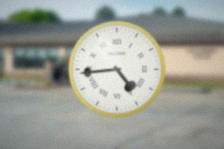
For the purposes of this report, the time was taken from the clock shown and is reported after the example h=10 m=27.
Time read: h=4 m=44
